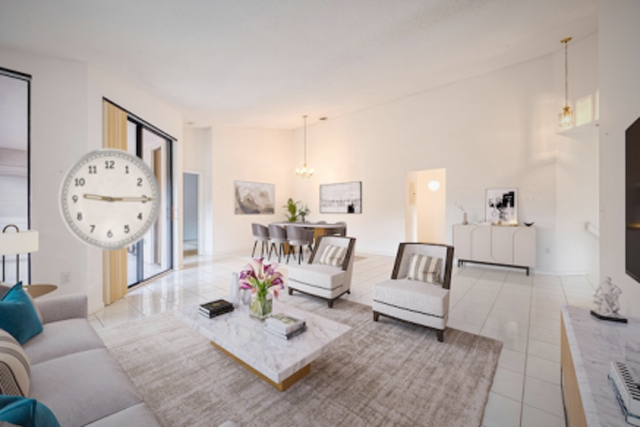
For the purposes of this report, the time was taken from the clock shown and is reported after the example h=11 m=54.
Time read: h=9 m=15
